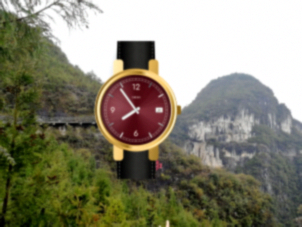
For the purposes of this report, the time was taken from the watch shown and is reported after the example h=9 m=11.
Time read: h=7 m=54
